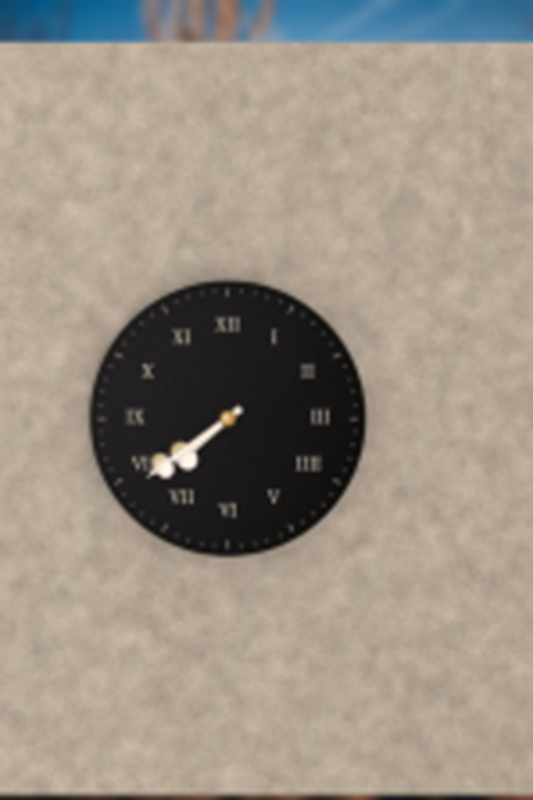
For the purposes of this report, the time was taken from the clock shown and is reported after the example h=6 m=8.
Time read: h=7 m=39
